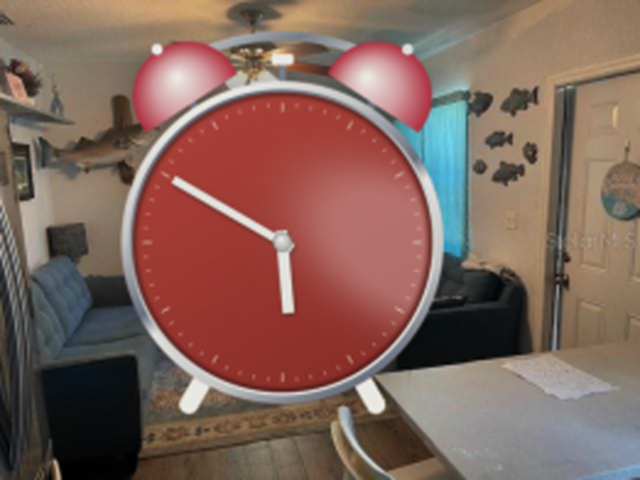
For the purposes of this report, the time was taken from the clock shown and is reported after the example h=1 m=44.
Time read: h=5 m=50
